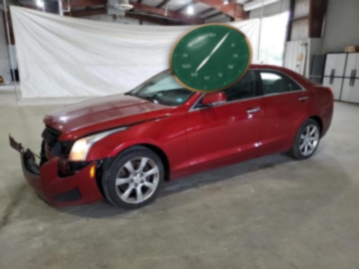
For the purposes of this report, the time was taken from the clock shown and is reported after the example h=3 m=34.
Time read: h=7 m=5
